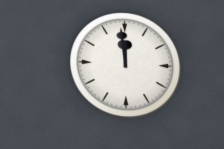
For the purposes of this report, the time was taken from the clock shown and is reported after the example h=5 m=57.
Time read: h=11 m=59
